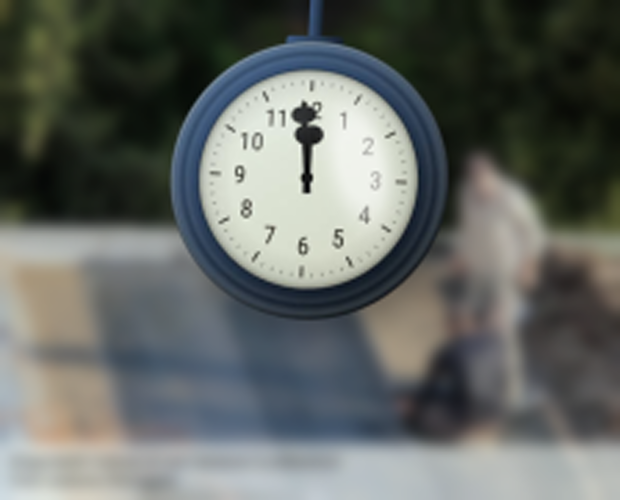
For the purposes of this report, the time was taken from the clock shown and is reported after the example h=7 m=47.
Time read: h=11 m=59
